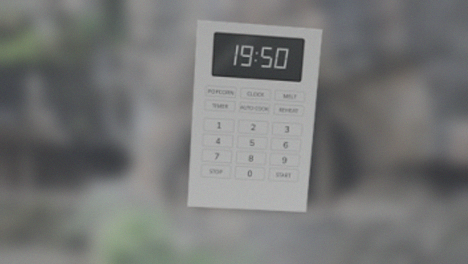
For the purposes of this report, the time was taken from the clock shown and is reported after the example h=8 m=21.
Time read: h=19 m=50
